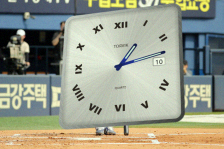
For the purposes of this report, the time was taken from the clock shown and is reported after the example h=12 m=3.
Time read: h=1 m=13
